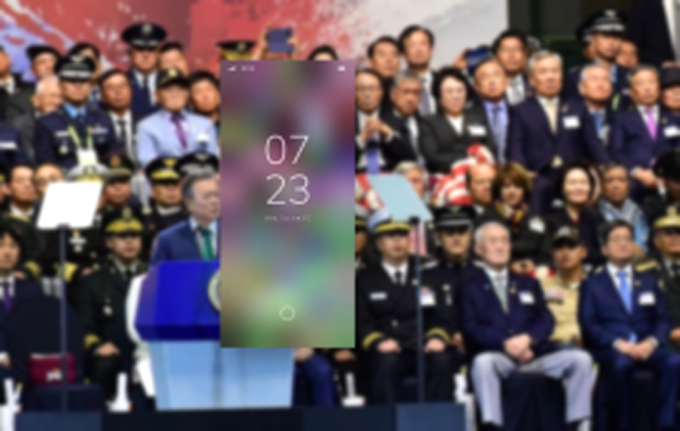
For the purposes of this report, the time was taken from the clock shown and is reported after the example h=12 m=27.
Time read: h=7 m=23
